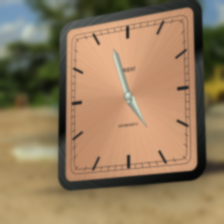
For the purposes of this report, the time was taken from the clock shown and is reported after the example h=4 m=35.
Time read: h=4 m=57
